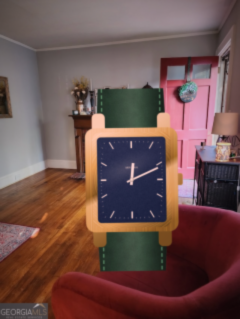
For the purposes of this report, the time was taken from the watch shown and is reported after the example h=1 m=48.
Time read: h=12 m=11
